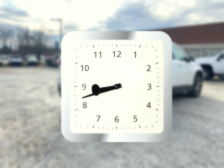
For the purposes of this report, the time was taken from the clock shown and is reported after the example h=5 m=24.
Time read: h=8 m=42
